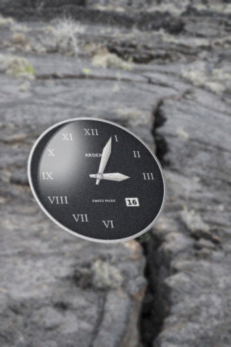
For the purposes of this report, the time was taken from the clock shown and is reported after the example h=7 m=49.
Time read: h=3 m=4
